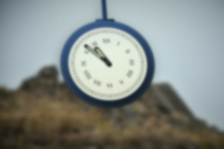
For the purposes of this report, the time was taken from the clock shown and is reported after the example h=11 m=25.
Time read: h=10 m=52
